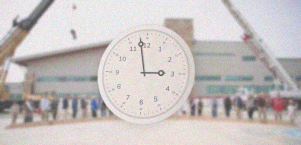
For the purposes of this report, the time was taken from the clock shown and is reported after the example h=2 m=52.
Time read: h=2 m=58
